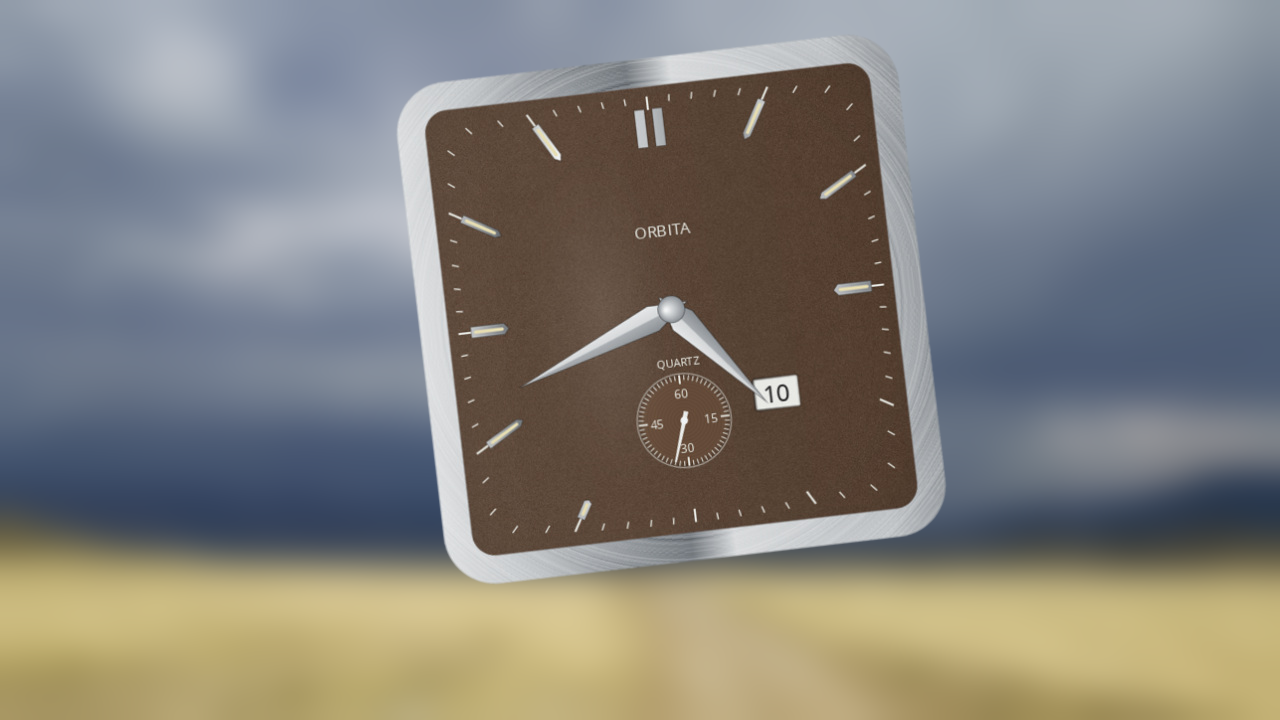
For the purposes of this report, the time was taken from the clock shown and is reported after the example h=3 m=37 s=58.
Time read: h=4 m=41 s=33
